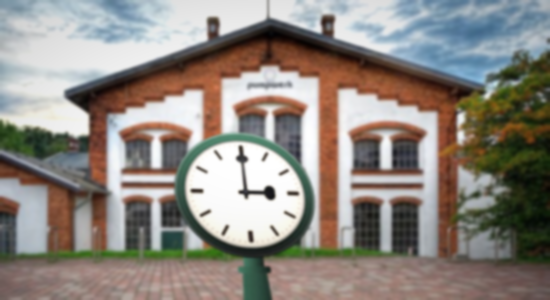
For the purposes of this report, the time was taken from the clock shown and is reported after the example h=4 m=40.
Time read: h=3 m=0
